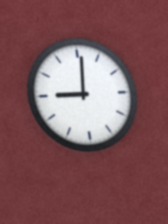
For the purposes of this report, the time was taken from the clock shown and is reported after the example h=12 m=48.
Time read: h=9 m=1
